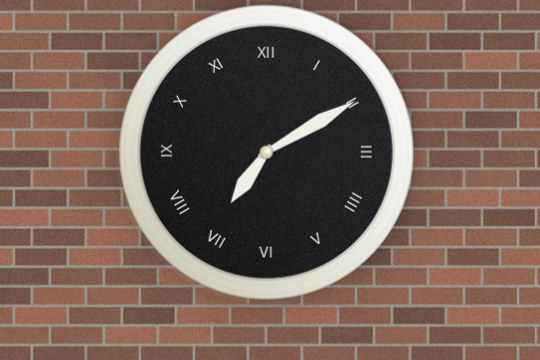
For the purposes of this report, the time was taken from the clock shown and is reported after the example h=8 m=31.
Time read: h=7 m=10
